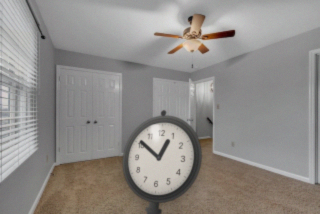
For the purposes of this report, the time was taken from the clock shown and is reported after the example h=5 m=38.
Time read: h=12 m=51
